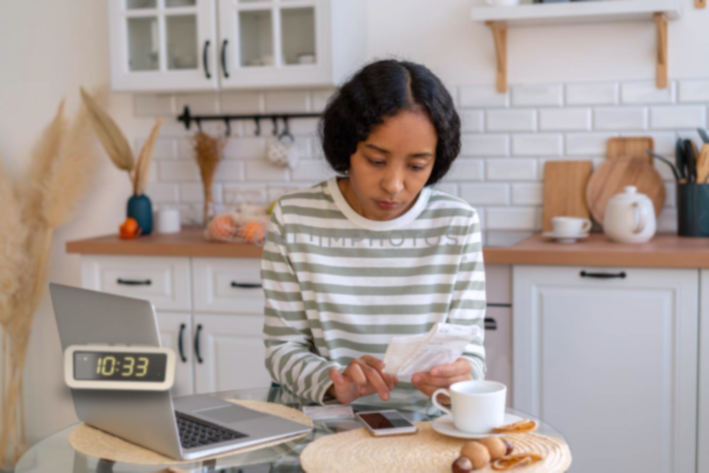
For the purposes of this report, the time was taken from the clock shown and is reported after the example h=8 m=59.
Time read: h=10 m=33
